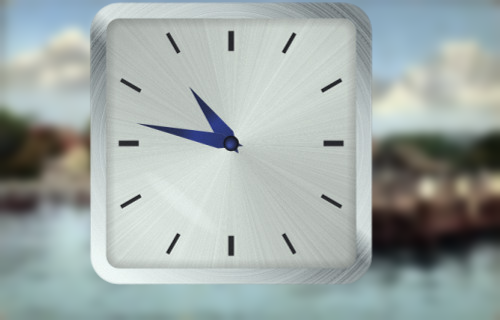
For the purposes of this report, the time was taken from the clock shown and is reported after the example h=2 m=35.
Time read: h=10 m=47
